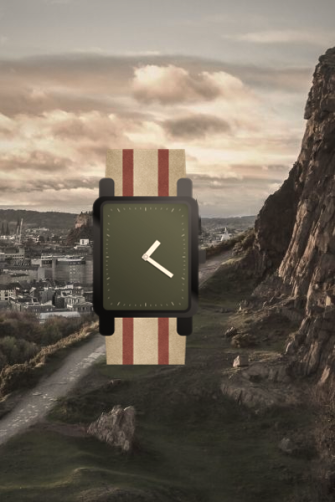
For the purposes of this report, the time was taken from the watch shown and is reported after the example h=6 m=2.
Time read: h=1 m=21
